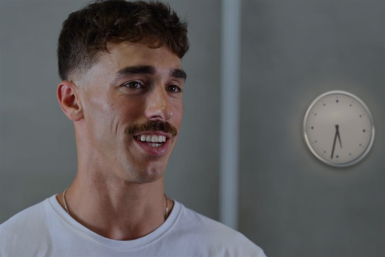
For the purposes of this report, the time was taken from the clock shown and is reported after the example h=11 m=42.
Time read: h=5 m=32
